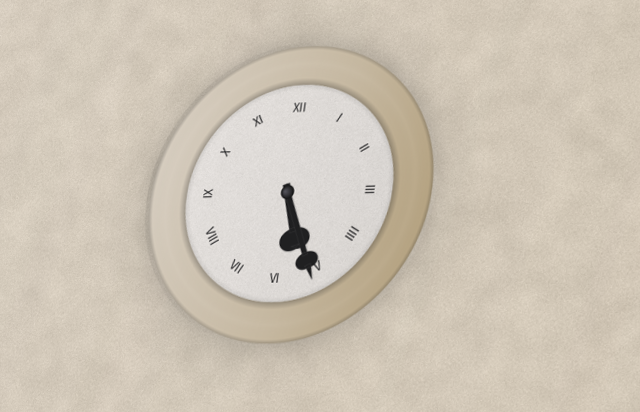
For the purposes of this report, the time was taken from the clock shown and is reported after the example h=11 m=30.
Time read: h=5 m=26
